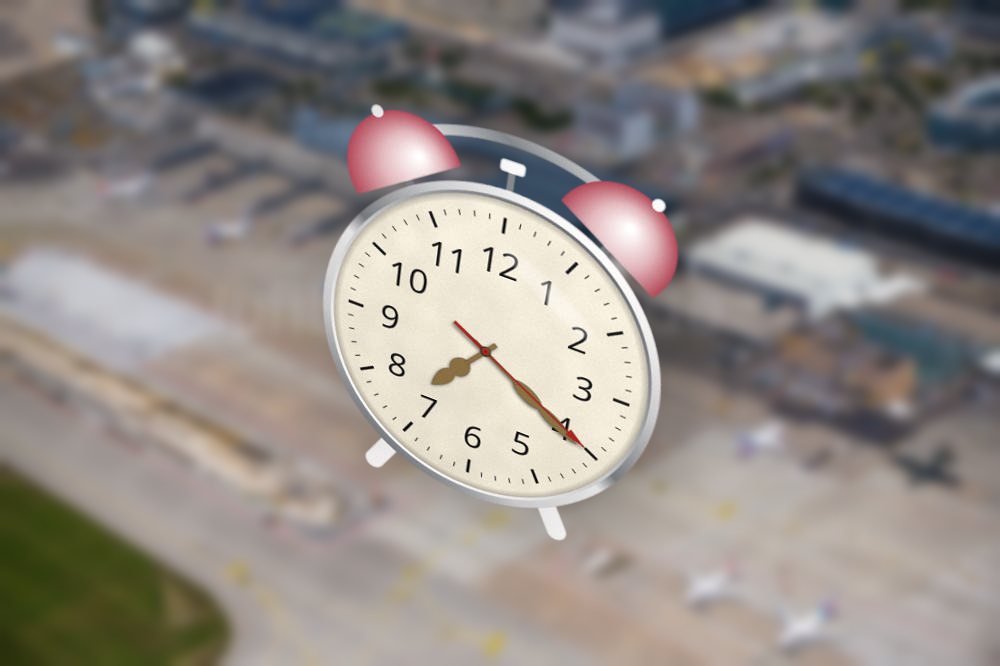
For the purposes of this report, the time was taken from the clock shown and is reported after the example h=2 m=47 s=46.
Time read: h=7 m=20 s=20
